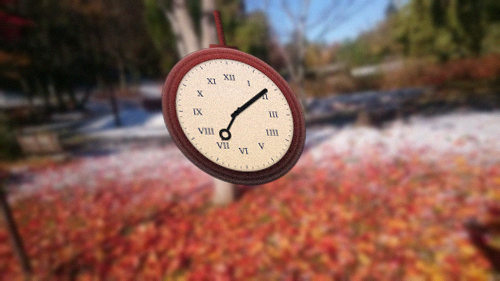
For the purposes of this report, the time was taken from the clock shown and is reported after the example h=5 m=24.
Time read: h=7 m=9
